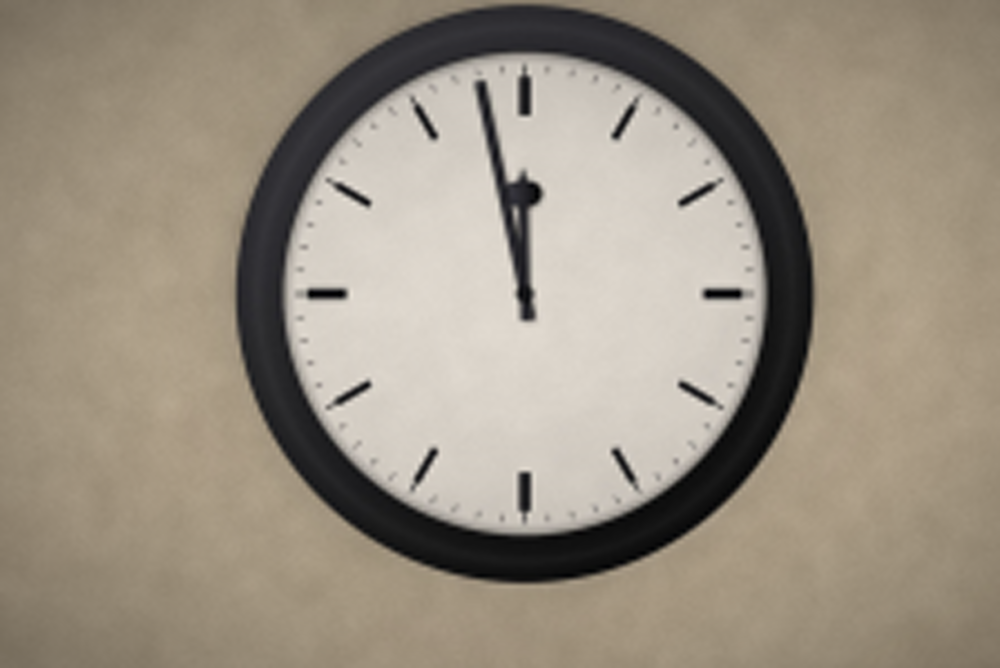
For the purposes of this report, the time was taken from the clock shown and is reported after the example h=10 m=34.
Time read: h=11 m=58
